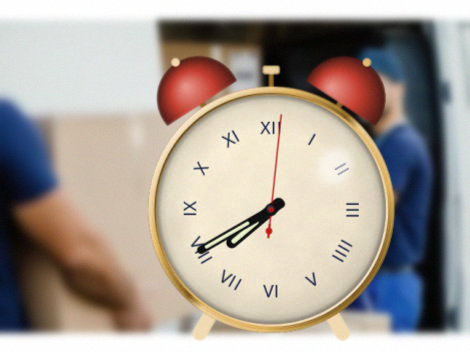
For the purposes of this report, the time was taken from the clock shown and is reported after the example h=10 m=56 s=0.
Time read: h=7 m=40 s=1
